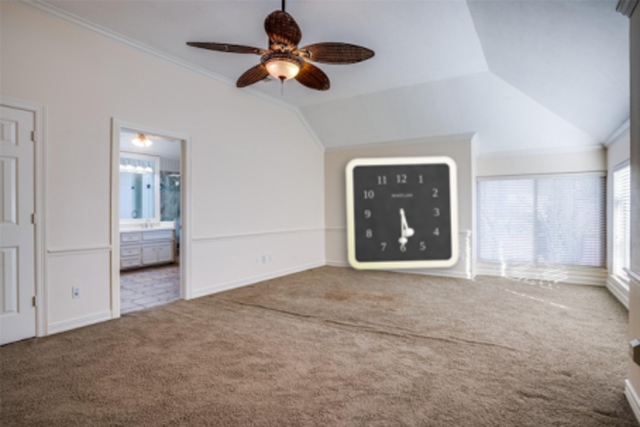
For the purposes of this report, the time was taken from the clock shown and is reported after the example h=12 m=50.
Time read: h=5 m=30
